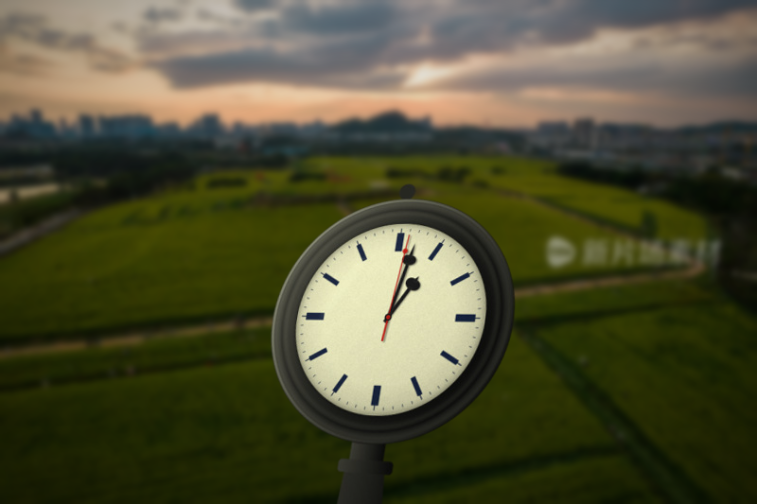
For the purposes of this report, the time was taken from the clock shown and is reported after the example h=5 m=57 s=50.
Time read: h=1 m=2 s=1
